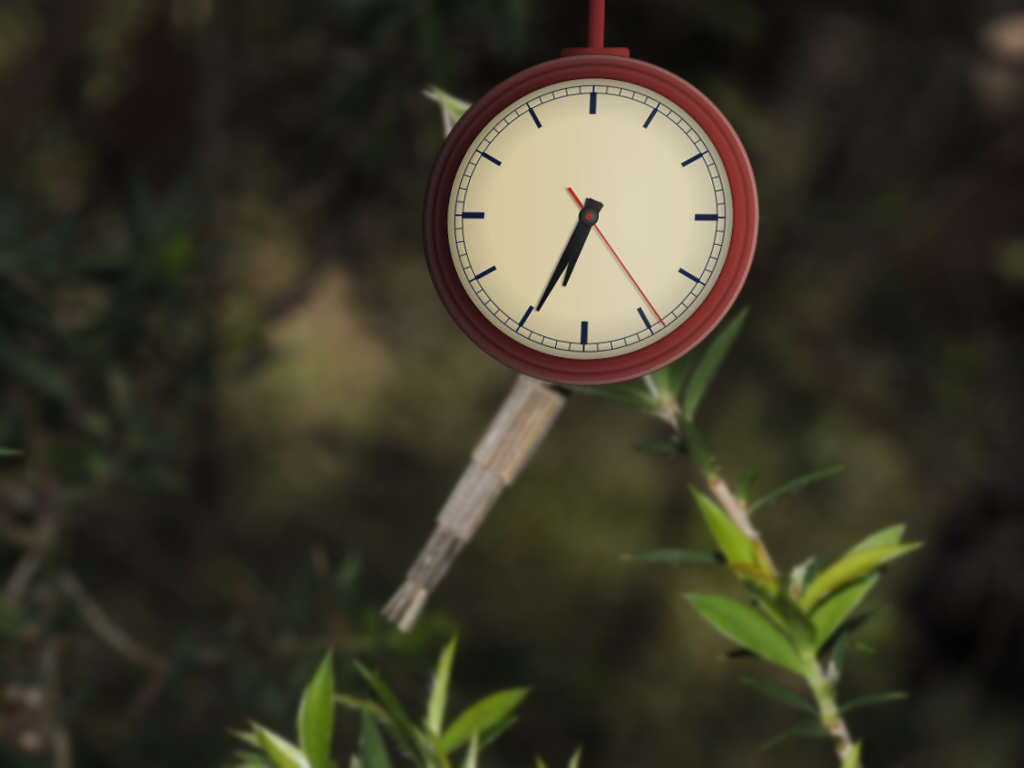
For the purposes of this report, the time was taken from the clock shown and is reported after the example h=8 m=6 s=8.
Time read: h=6 m=34 s=24
